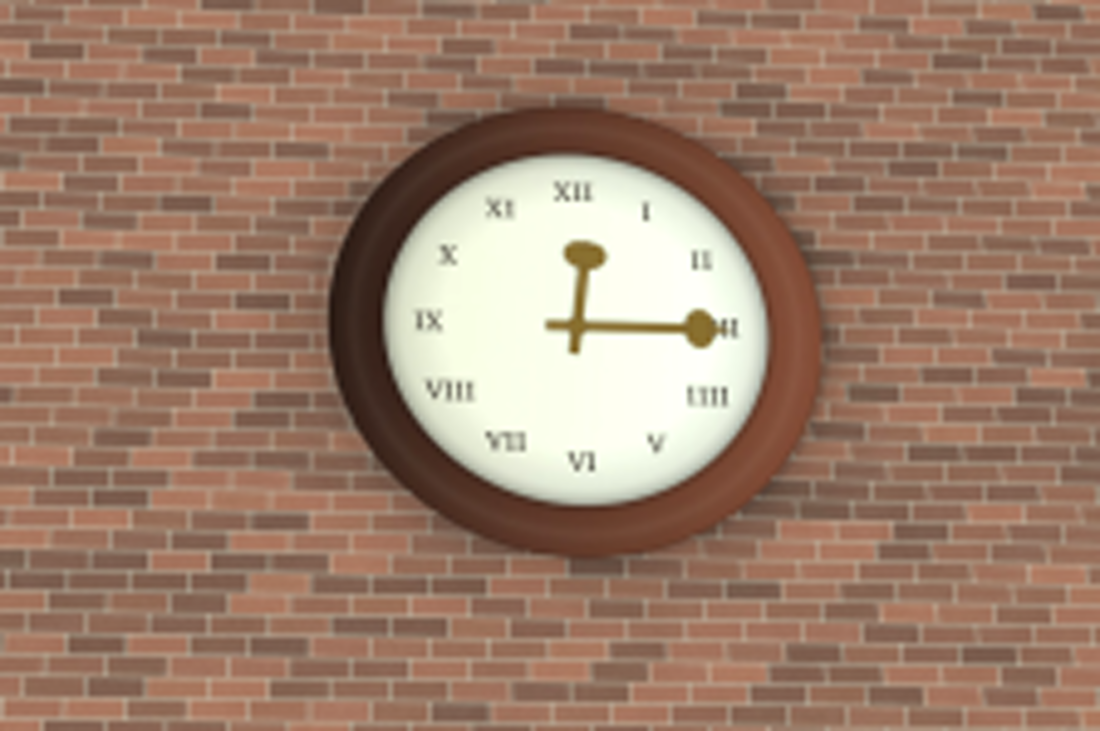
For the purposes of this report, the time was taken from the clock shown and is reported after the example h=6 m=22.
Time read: h=12 m=15
